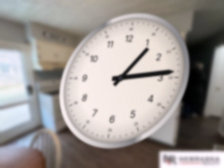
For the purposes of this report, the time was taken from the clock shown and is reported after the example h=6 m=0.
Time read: h=1 m=14
